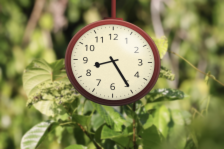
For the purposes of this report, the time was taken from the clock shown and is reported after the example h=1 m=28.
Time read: h=8 m=25
